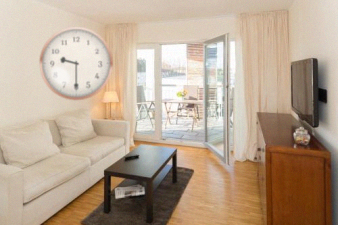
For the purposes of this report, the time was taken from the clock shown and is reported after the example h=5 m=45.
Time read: h=9 m=30
